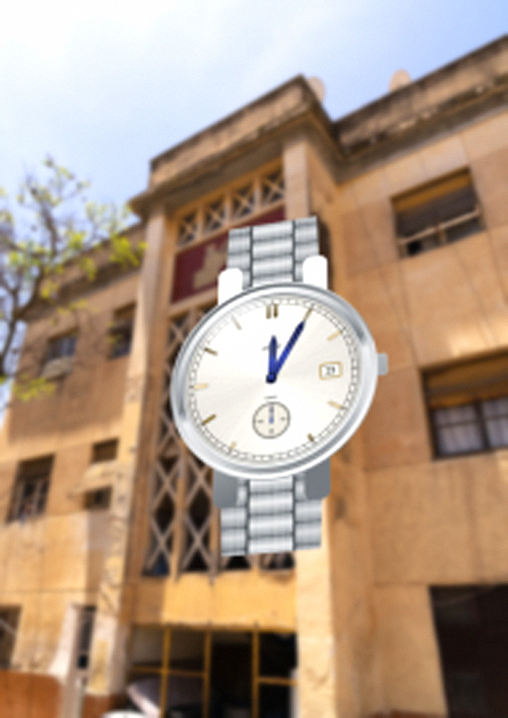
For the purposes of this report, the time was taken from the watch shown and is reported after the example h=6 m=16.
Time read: h=12 m=5
